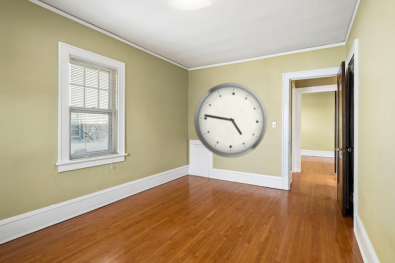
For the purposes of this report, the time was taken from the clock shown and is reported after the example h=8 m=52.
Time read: h=4 m=46
